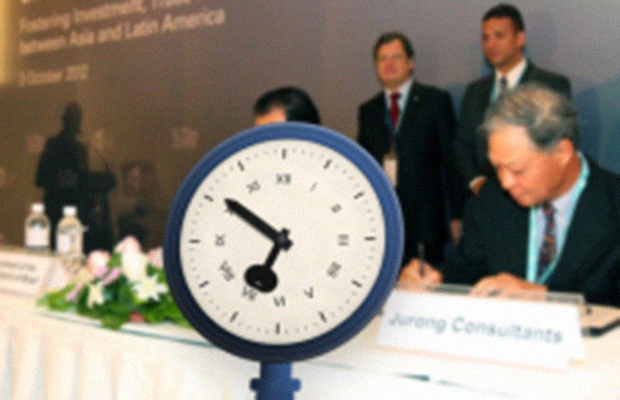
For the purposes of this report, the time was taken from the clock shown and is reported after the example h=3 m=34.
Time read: h=6 m=51
